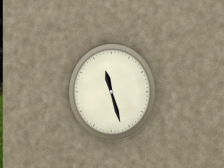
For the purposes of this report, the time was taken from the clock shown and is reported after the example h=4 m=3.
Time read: h=11 m=27
